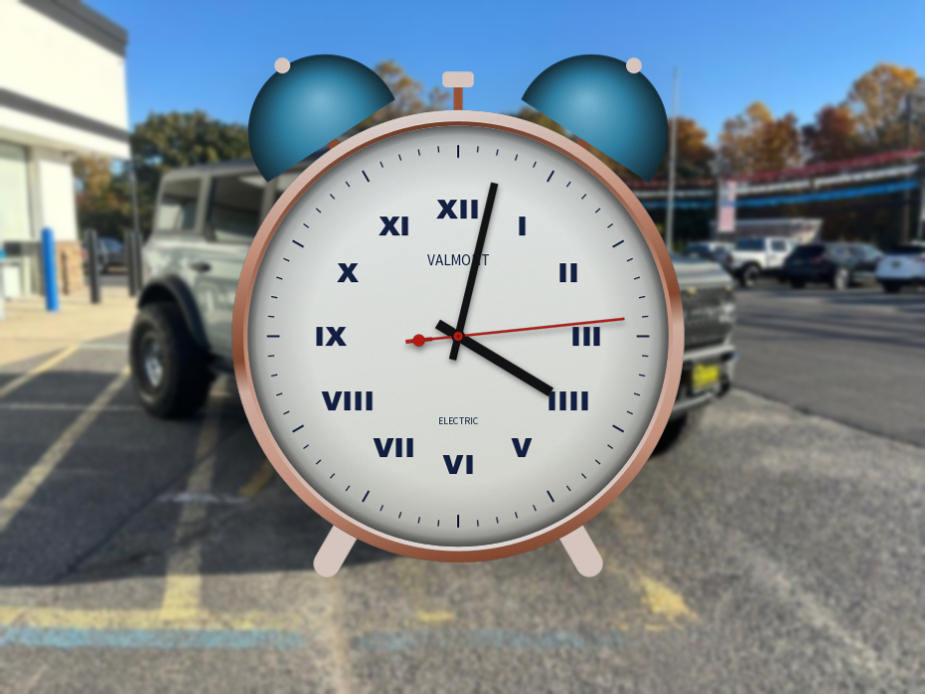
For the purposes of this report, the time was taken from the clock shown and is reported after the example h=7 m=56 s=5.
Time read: h=4 m=2 s=14
